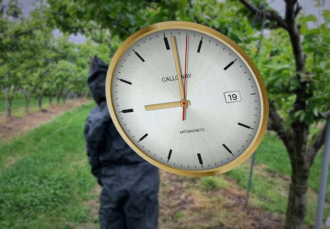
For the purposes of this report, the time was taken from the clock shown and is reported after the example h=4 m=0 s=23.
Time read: h=9 m=1 s=3
